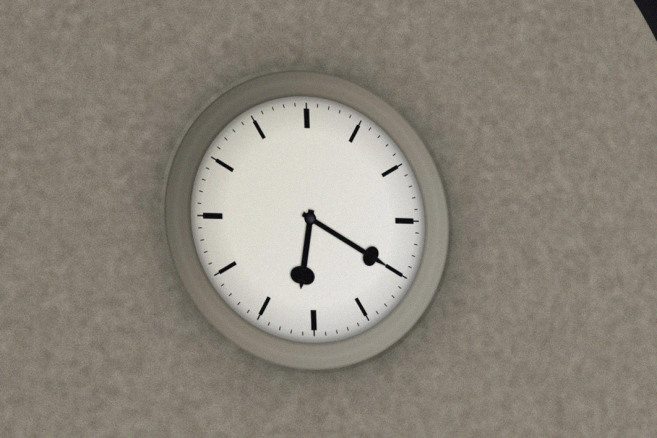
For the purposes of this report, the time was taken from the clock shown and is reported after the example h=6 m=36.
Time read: h=6 m=20
